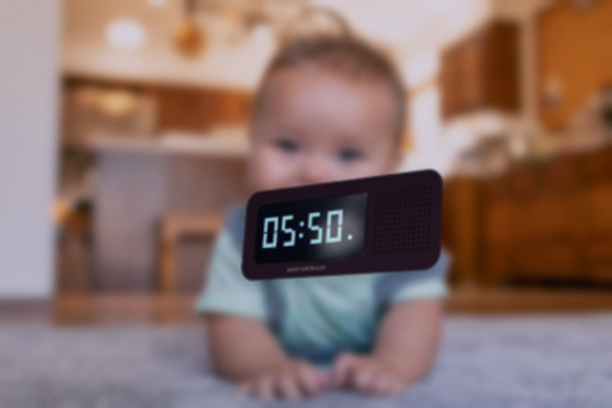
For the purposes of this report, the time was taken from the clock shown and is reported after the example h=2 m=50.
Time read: h=5 m=50
